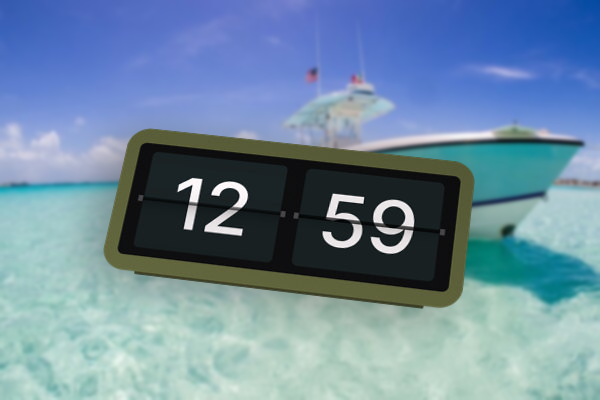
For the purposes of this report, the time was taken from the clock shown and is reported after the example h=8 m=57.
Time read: h=12 m=59
